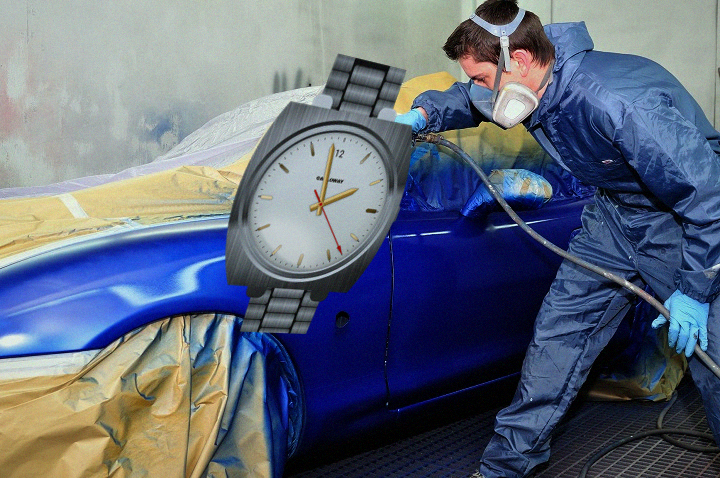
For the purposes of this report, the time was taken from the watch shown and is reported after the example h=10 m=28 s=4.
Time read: h=1 m=58 s=23
